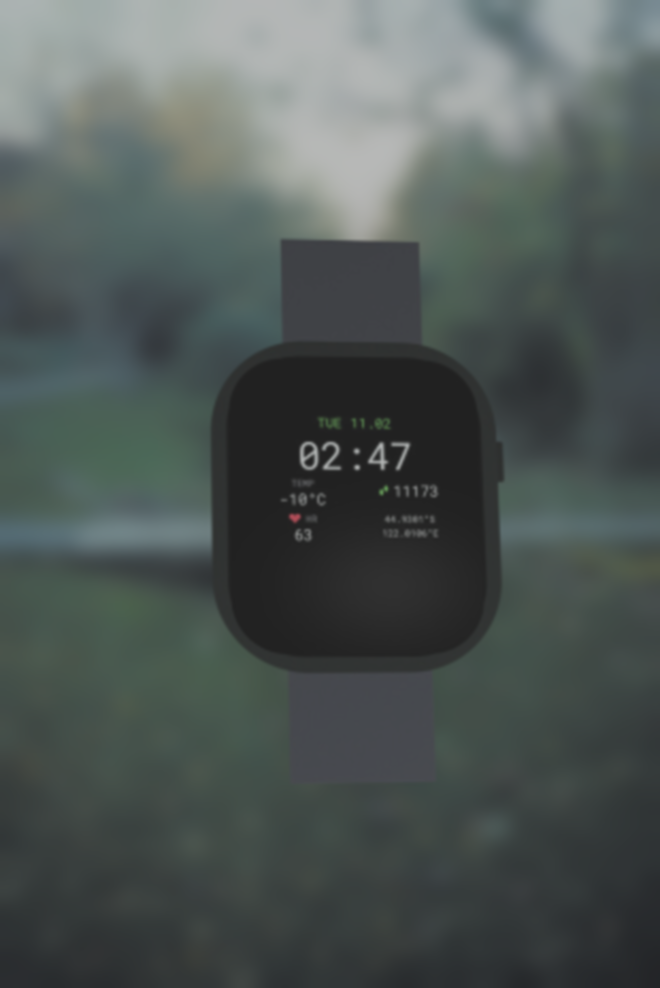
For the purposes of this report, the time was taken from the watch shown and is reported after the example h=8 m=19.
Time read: h=2 m=47
